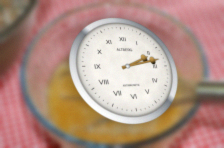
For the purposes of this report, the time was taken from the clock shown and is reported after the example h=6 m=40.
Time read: h=2 m=13
